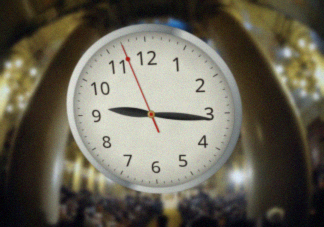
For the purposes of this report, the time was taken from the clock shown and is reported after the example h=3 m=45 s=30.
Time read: h=9 m=15 s=57
